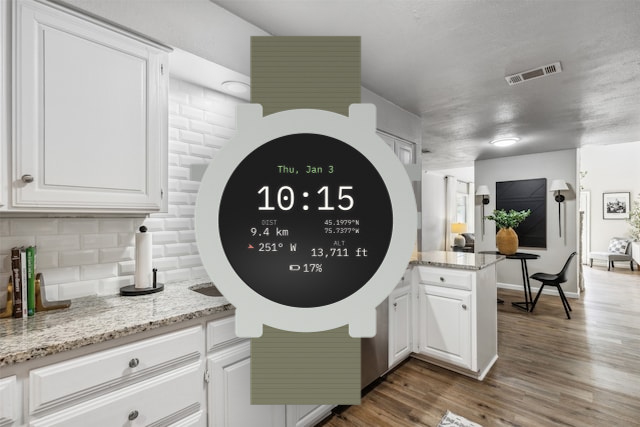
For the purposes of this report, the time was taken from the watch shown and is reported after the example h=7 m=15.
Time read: h=10 m=15
